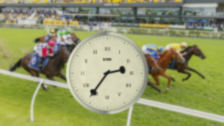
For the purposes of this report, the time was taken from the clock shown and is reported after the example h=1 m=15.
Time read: h=2 m=36
